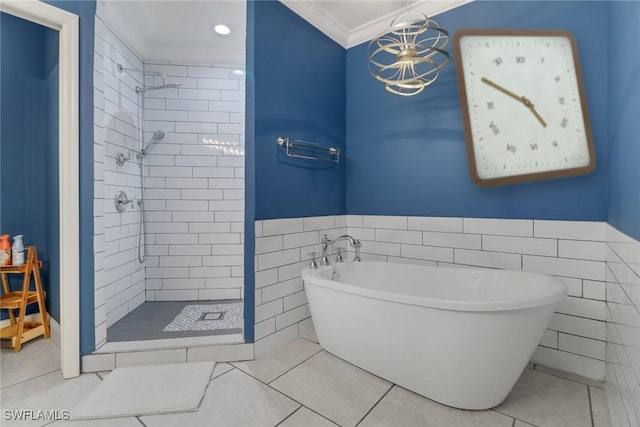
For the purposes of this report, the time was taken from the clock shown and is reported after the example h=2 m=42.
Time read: h=4 m=50
